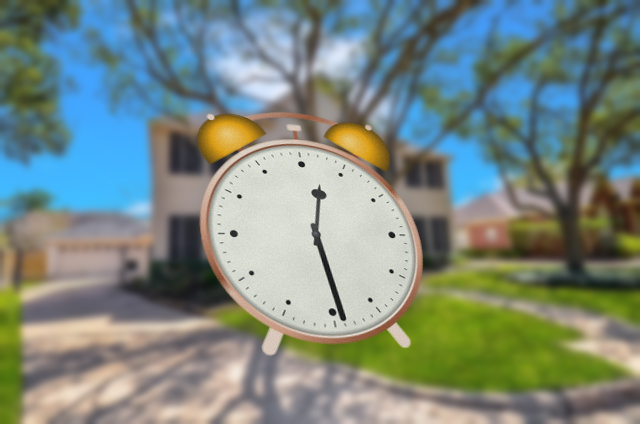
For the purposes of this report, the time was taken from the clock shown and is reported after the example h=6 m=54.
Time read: h=12 m=29
